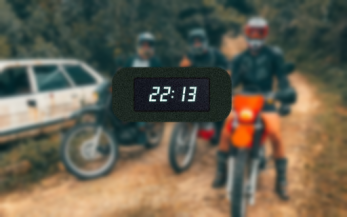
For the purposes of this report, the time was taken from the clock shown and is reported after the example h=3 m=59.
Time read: h=22 m=13
